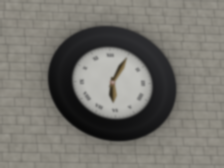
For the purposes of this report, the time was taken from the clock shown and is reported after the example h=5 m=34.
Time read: h=6 m=5
